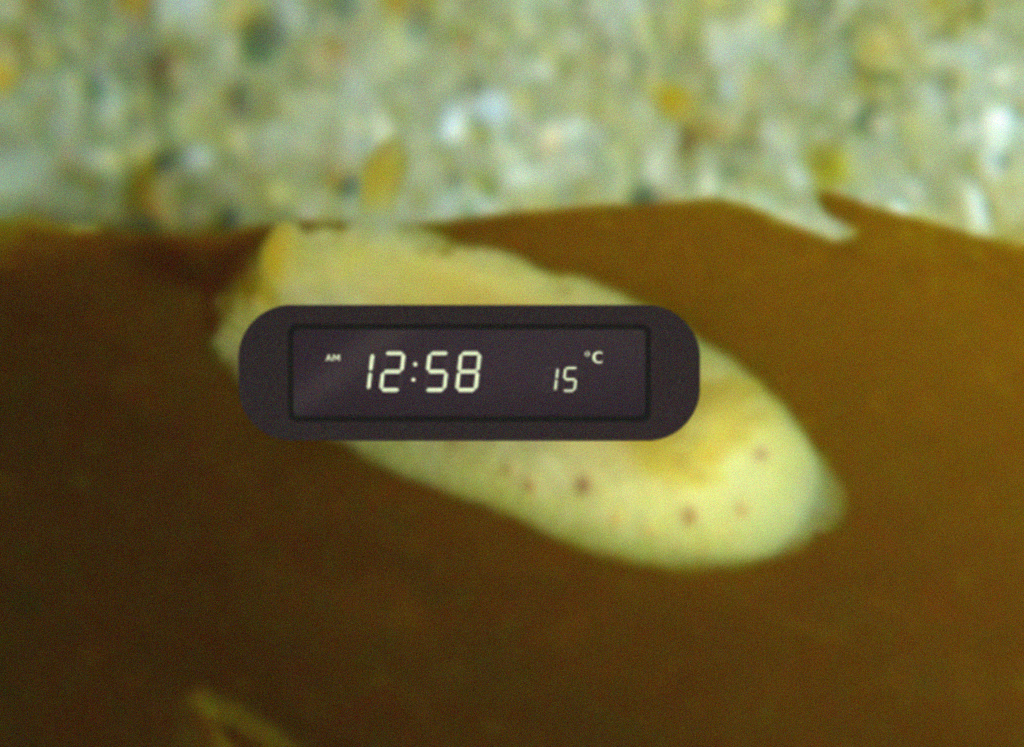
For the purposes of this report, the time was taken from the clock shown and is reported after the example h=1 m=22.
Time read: h=12 m=58
